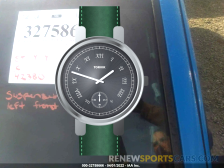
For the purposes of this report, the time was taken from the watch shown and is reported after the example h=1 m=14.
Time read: h=1 m=48
